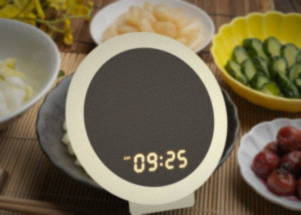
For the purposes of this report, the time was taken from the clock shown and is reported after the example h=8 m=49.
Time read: h=9 m=25
